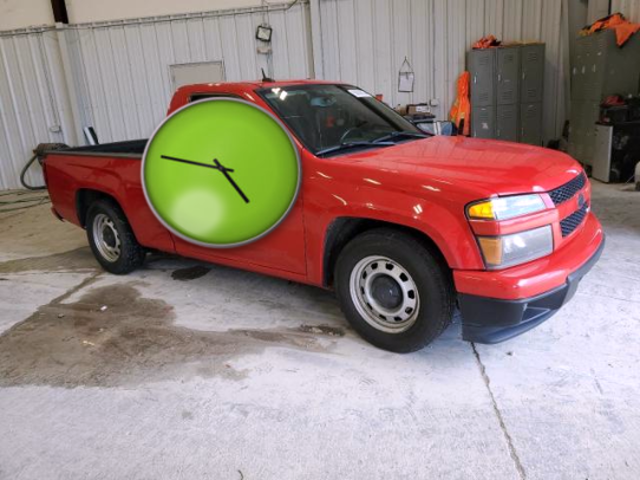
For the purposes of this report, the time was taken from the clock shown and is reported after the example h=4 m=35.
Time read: h=4 m=47
